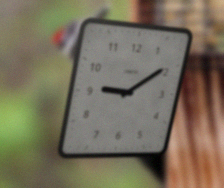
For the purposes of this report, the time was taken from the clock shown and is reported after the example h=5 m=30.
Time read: h=9 m=9
